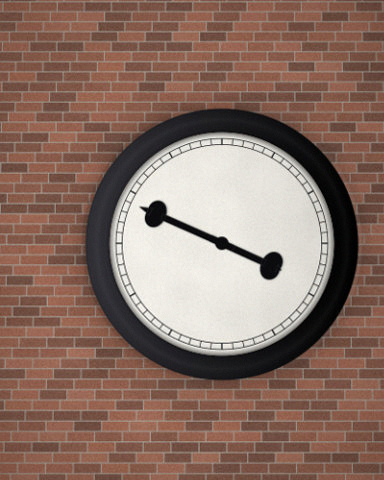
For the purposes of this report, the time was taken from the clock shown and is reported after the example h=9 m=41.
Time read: h=3 m=49
